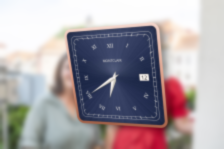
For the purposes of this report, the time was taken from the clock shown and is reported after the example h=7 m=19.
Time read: h=6 m=40
